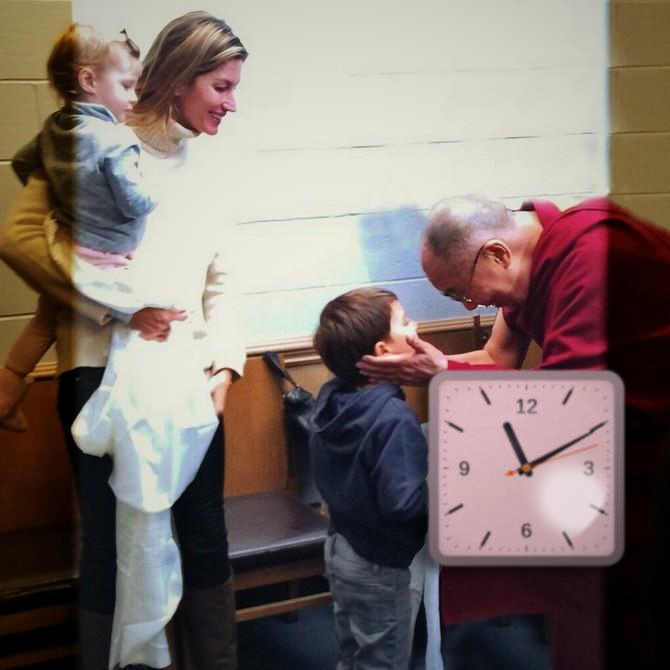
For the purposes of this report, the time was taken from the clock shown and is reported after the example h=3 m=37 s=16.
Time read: h=11 m=10 s=12
